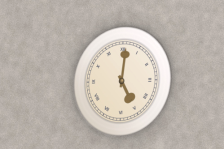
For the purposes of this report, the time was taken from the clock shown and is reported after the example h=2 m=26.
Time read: h=5 m=1
